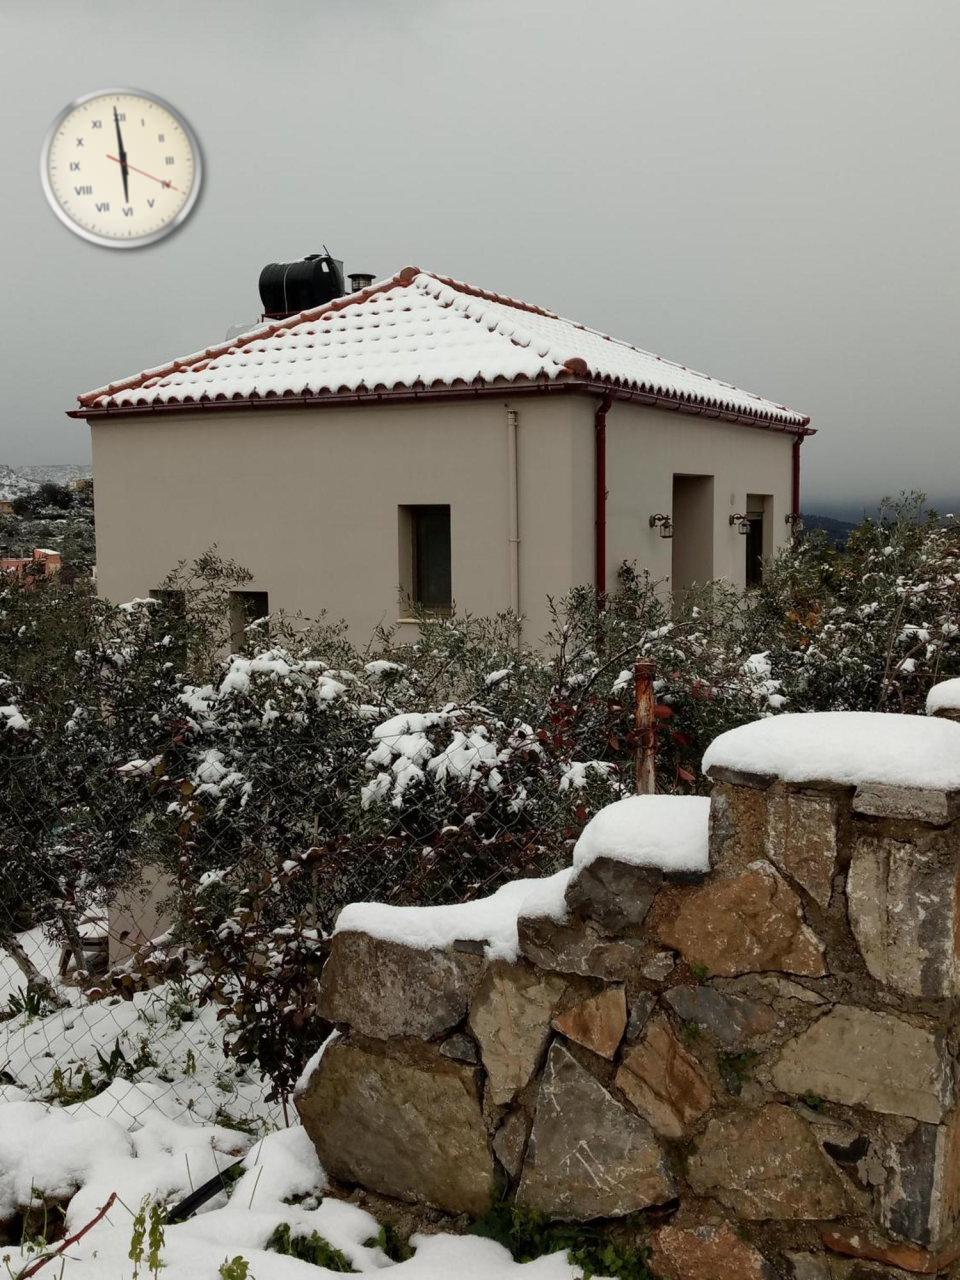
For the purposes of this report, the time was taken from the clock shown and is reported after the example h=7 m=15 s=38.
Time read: h=5 m=59 s=20
